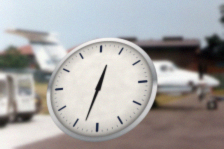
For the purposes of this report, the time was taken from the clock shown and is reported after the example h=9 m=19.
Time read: h=12 m=33
